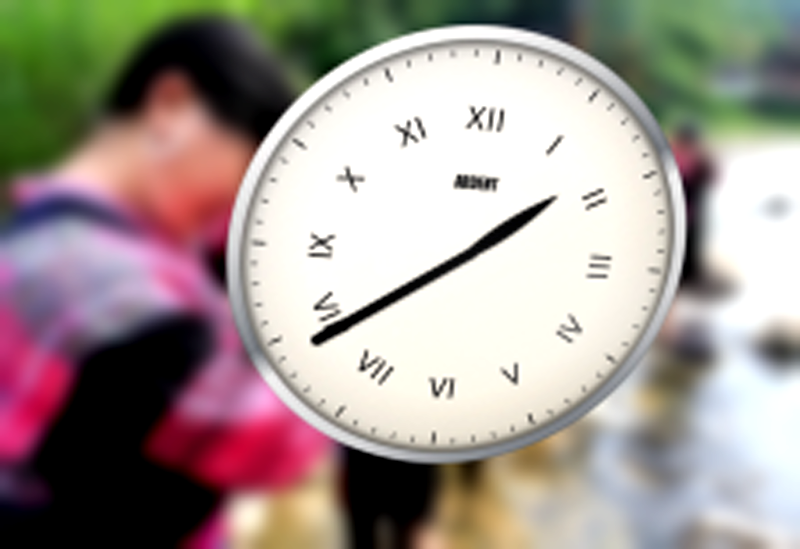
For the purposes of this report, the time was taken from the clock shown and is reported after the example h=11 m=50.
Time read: h=1 m=39
